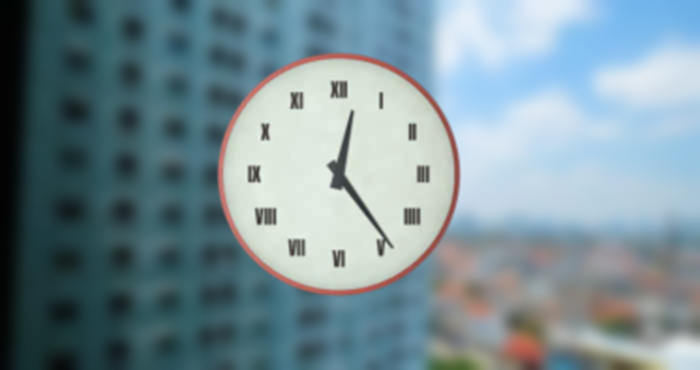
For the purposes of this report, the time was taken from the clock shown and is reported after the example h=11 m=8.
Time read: h=12 m=24
